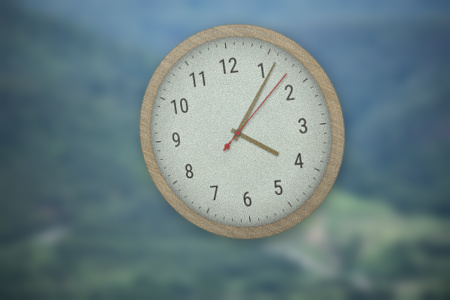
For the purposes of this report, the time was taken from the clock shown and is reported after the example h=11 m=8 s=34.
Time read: h=4 m=6 s=8
